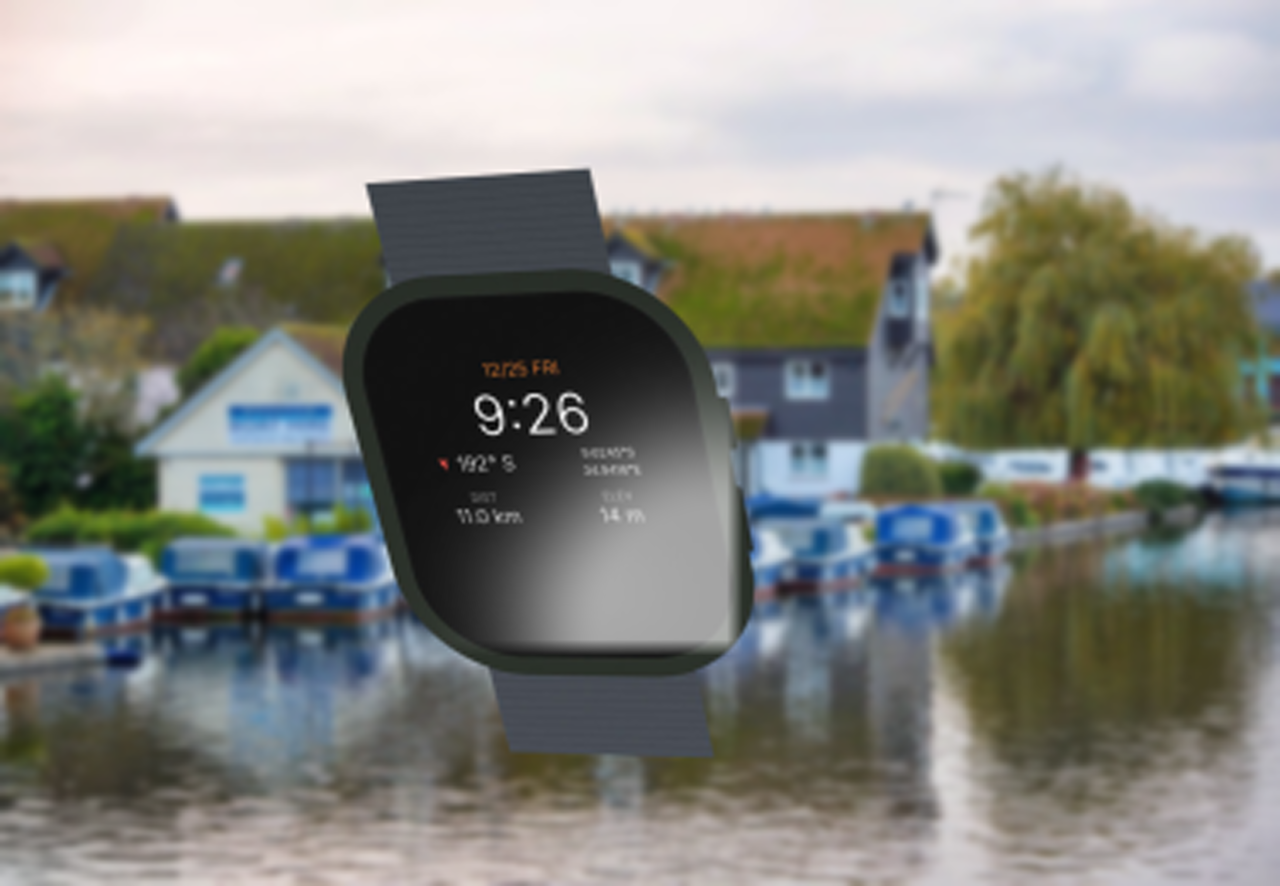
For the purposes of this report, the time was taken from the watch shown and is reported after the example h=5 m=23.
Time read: h=9 m=26
